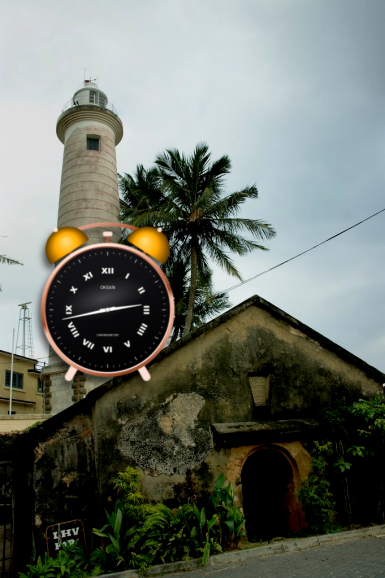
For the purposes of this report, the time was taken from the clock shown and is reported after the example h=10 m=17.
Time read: h=2 m=43
